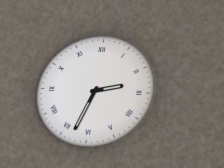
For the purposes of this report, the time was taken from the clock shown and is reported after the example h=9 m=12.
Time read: h=2 m=33
